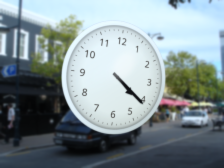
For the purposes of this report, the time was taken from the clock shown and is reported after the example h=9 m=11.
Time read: h=4 m=21
